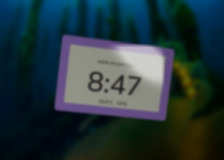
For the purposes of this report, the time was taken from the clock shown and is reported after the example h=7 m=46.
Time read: h=8 m=47
